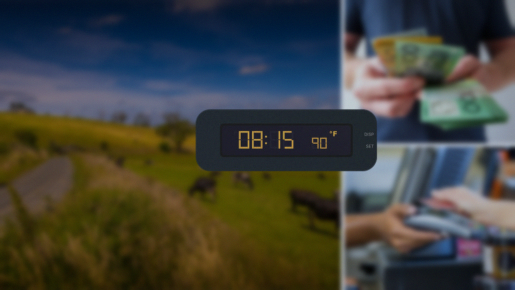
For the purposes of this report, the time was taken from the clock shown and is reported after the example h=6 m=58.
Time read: h=8 m=15
